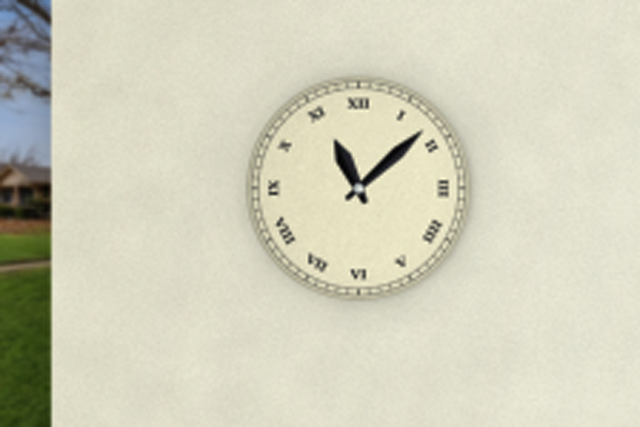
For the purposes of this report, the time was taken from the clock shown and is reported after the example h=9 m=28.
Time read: h=11 m=8
